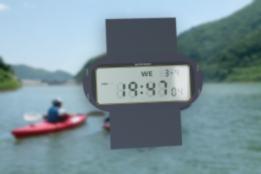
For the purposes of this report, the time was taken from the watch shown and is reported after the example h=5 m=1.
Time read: h=19 m=47
